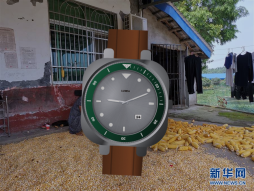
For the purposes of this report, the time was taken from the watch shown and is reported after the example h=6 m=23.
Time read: h=9 m=11
